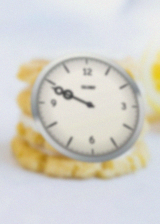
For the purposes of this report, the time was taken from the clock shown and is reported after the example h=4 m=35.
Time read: h=9 m=49
